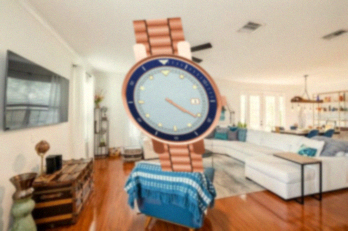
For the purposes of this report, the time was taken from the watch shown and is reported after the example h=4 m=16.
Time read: h=4 m=21
